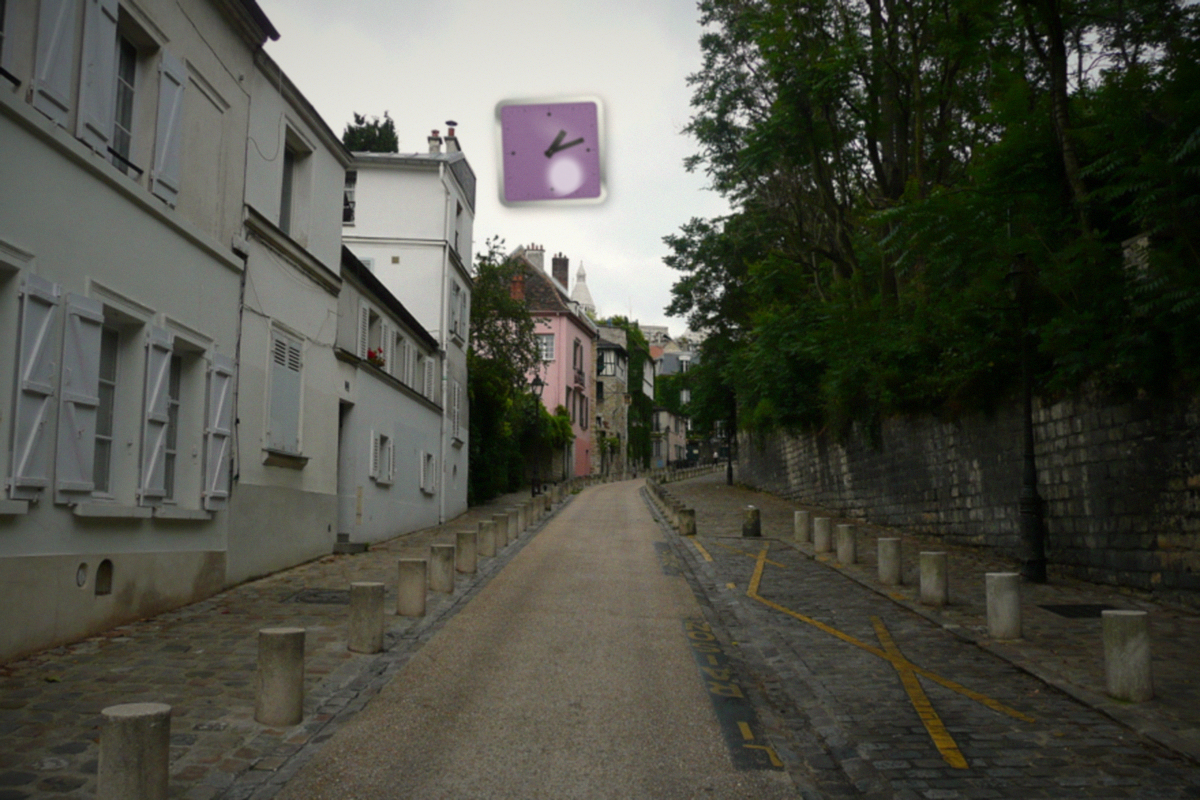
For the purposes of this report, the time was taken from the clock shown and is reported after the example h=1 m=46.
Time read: h=1 m=12
